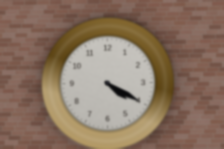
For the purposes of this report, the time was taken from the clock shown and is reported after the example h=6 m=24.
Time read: h=4 m=20
